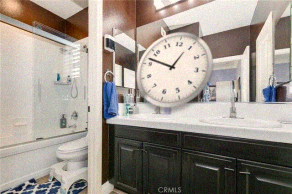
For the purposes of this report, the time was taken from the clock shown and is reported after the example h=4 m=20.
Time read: h=12 m=47
